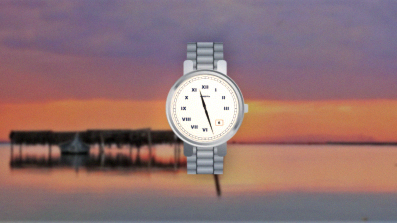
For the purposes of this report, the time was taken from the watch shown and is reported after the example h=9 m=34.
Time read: h=11 m=27
